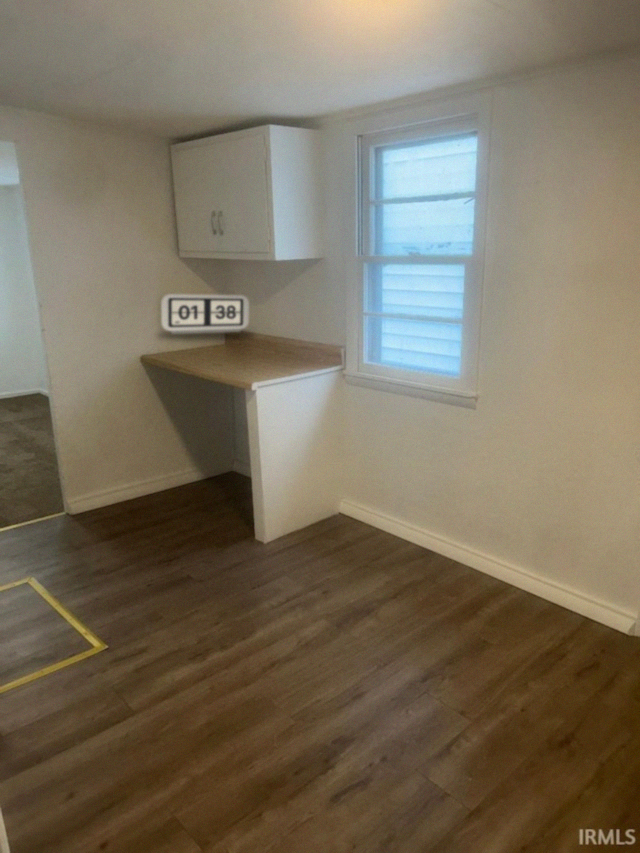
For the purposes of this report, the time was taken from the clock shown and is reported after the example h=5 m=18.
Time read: h=1 m=38
